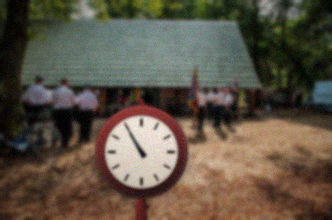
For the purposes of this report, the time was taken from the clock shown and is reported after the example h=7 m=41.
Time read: h=10 m=55
